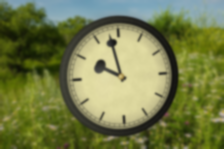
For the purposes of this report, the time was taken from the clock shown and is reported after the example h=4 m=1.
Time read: h=9 m=58
